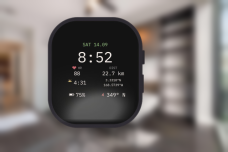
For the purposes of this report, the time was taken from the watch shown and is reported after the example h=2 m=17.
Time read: h=8 m=52
